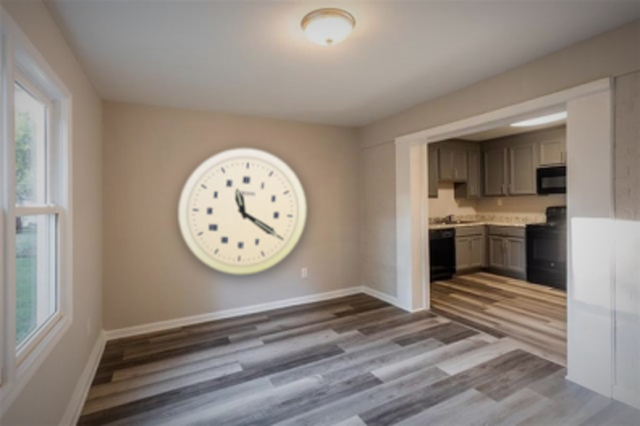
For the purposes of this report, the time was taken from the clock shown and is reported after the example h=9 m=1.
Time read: h=11 m=20
